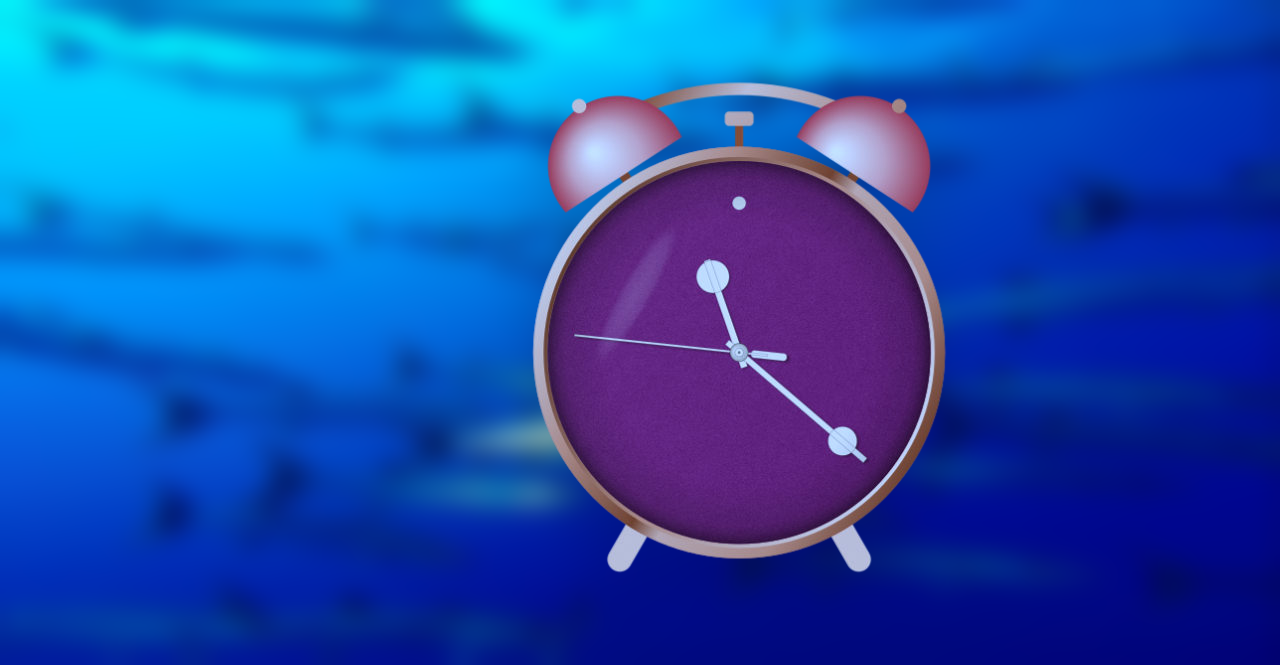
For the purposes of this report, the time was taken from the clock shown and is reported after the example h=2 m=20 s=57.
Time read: h=11 m=21 s=46
